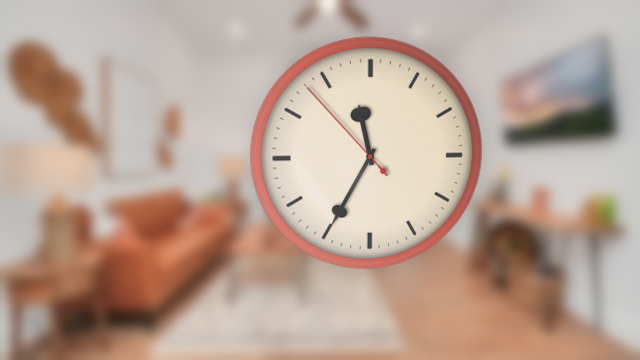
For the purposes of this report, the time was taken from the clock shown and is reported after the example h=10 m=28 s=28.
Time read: h=11 m=34 s=53
